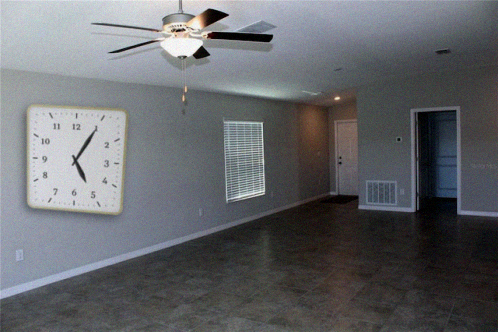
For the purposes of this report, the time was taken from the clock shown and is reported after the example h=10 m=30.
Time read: h=5 m=5
